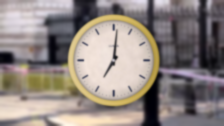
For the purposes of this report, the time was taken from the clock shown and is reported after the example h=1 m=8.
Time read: h=7 m=1
